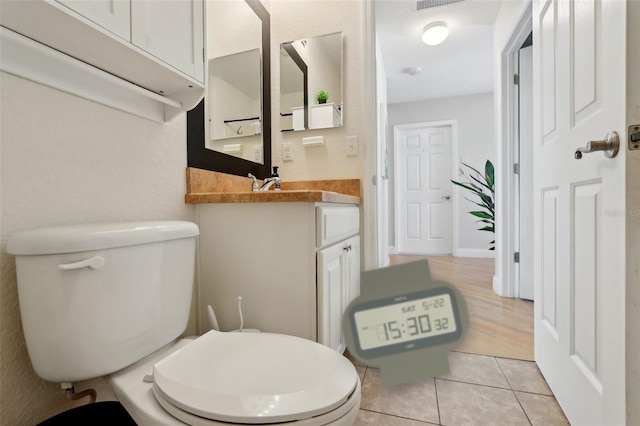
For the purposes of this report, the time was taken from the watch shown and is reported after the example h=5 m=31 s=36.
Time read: h=15 m=30 s=32
